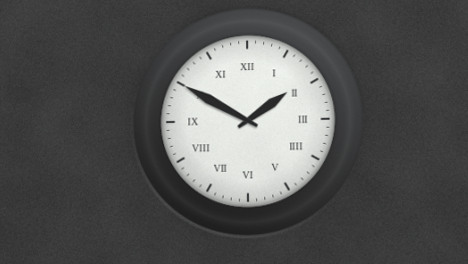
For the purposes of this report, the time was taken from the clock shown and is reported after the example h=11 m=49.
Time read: h=1 m=50
